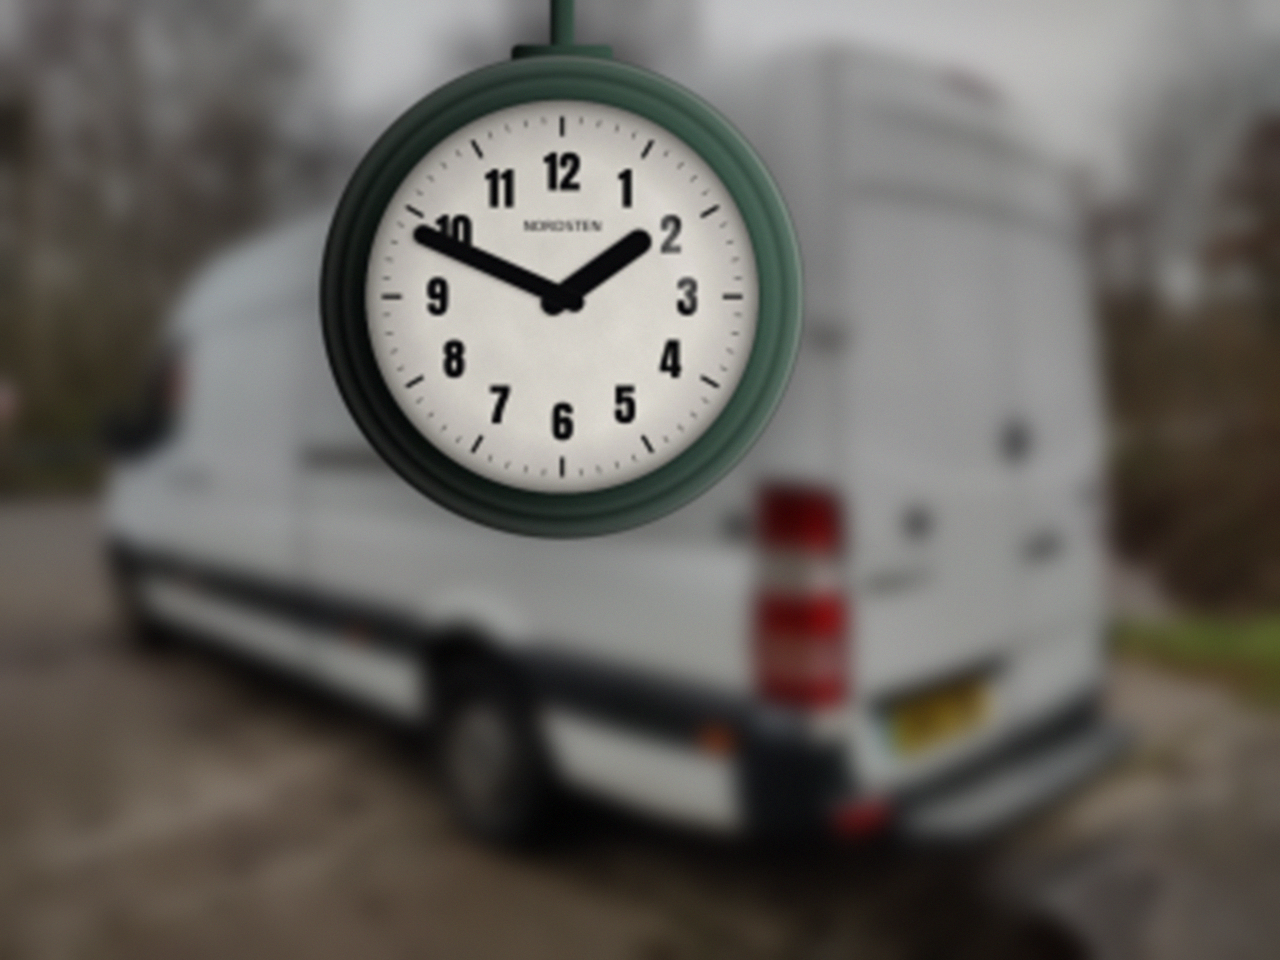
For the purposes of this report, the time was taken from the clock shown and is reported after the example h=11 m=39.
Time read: h=1 m=49
